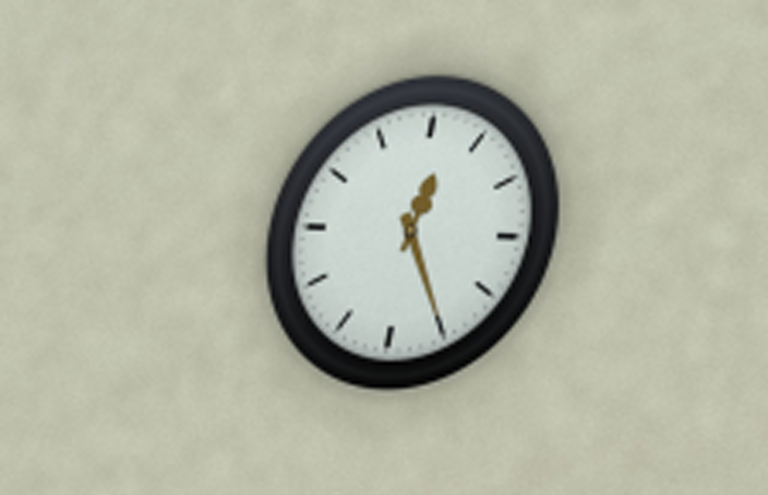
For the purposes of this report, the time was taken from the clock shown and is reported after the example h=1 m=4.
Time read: h=12 m=25
